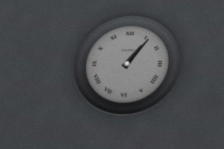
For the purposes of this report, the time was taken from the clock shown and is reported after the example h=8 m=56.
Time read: h=1 m=6
